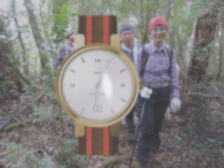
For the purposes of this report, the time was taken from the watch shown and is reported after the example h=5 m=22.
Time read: h=6 m=4
